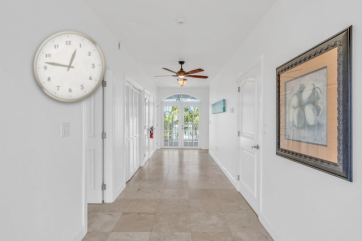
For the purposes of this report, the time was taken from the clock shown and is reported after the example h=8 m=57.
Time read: h=12 m=47
